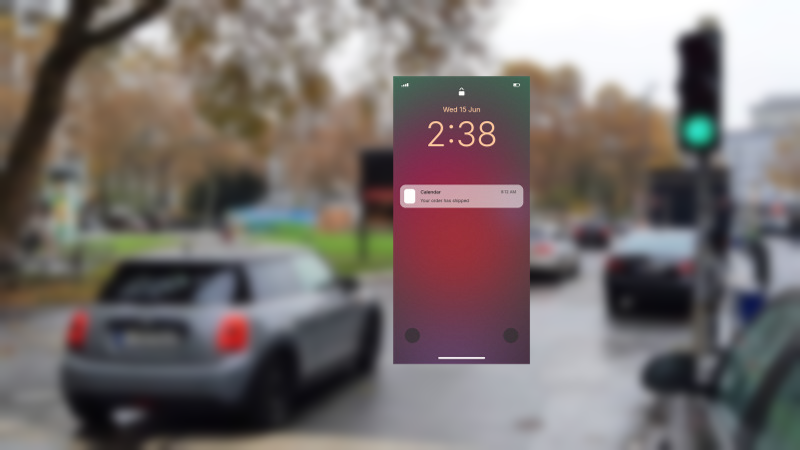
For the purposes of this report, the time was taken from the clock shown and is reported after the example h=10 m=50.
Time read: h=2 m=38
